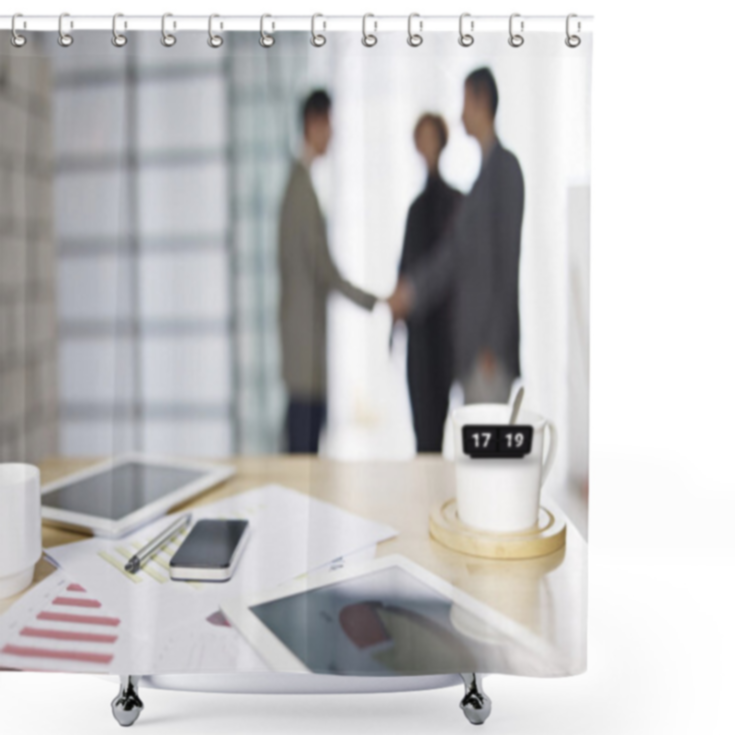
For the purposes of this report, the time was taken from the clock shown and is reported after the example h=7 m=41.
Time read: h=17 m=19
